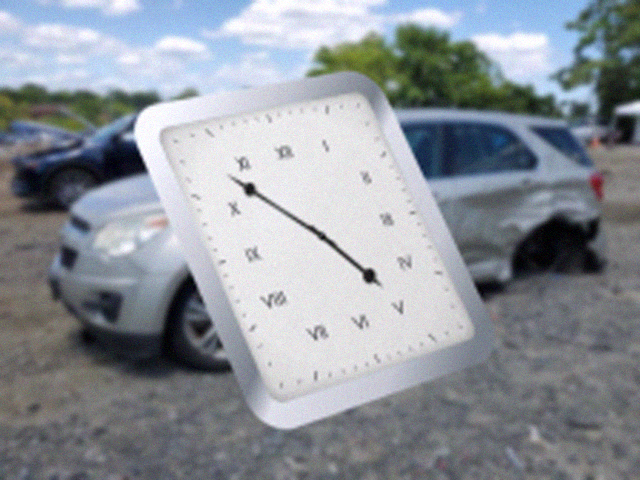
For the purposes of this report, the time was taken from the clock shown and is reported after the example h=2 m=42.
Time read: h=4 m=53
